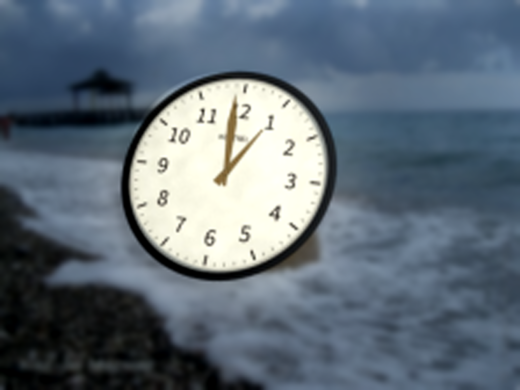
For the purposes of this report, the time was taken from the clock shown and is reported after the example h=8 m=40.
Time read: h=12 m=59
